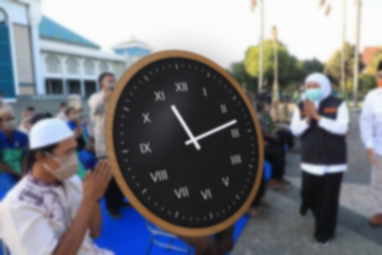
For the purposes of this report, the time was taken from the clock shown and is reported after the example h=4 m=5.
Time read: h=11 m=13
